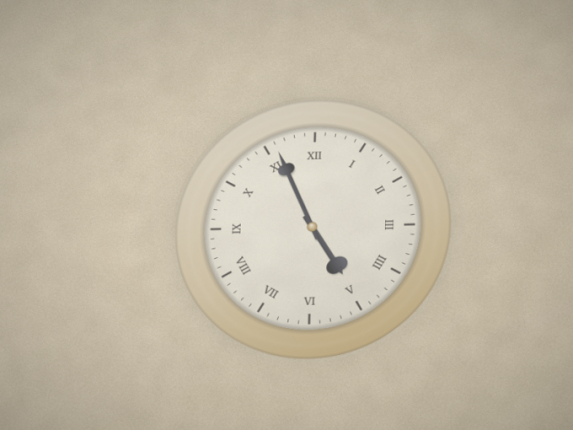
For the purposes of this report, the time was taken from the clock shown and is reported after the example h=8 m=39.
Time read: h=4 m=56
